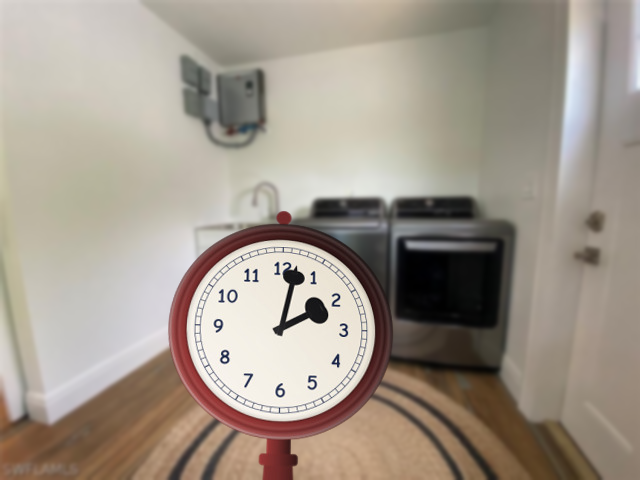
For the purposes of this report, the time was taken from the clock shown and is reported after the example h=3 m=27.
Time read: h=2 m=2
